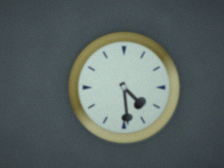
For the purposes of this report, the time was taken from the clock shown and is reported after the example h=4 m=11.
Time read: h=4 m=29
